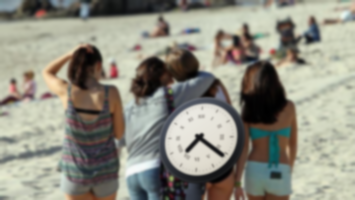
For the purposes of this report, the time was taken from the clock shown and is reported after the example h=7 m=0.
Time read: h=7 m=21
